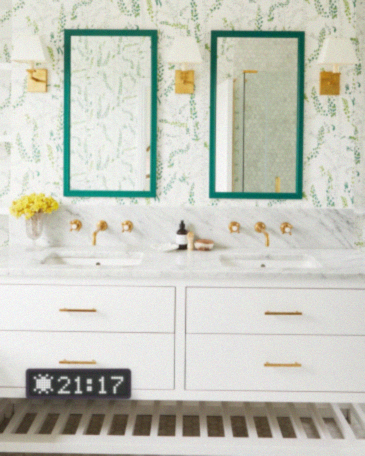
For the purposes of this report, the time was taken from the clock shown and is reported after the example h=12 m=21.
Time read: h=21 m=17
